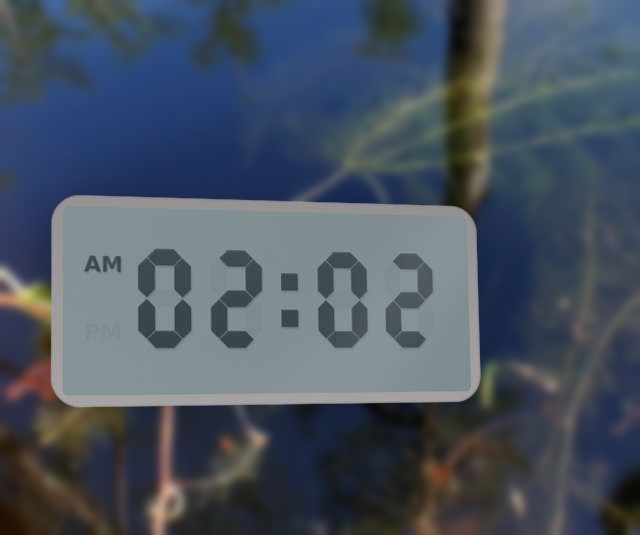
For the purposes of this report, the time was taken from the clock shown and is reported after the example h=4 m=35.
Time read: h=2 m=2
